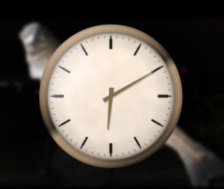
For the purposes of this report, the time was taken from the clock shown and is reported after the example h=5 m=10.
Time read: h=6 m=10
